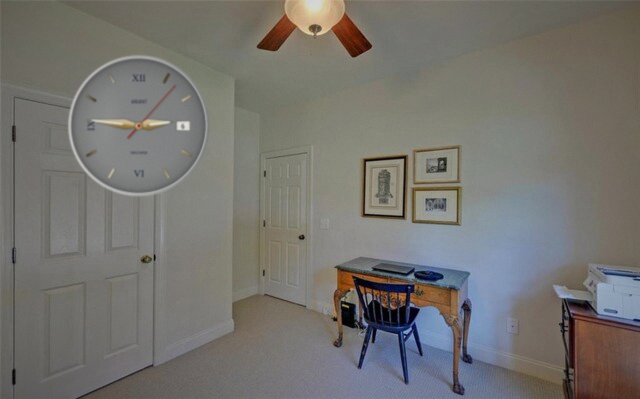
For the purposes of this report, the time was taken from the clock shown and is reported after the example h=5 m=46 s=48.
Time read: h=2 m=46 s=7
